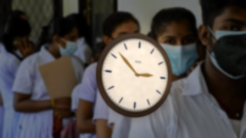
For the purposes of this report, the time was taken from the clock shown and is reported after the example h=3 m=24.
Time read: h=2 m=52
